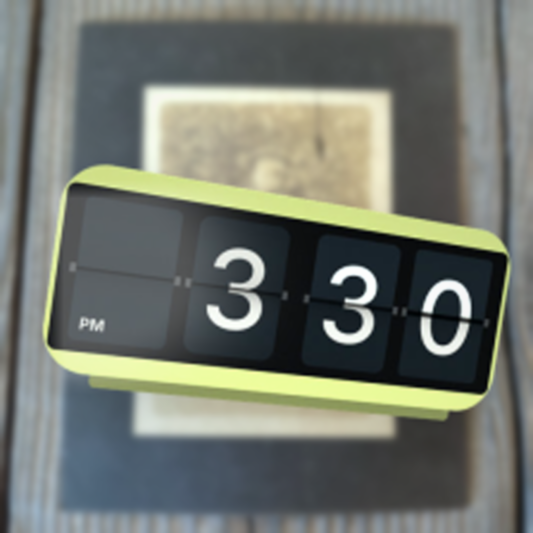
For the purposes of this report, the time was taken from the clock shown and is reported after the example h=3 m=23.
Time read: h=3 m=30
